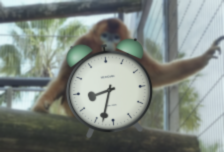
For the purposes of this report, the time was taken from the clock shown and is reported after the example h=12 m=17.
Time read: h=8 m=33
